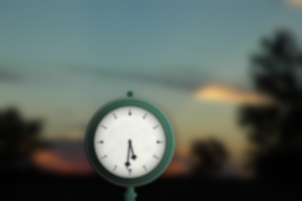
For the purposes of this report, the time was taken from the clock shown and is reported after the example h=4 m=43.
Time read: h=5 m=31
